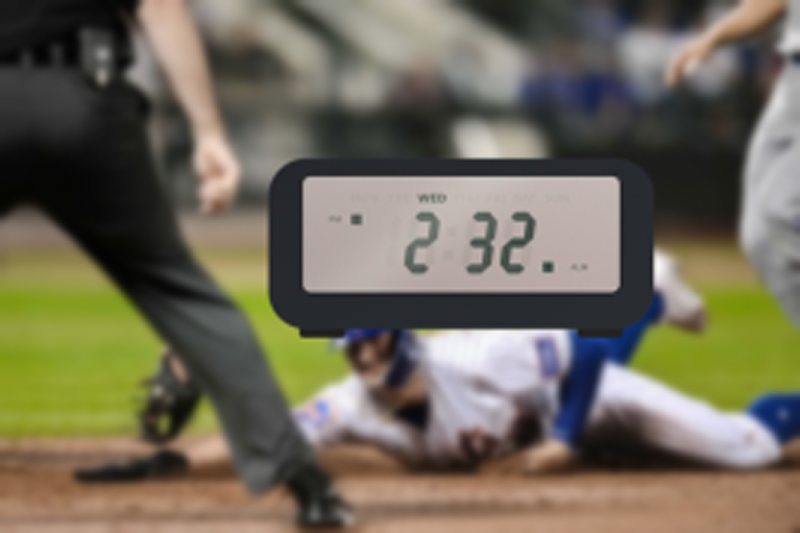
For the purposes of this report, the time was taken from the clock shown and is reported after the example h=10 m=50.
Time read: h=2 m=32
